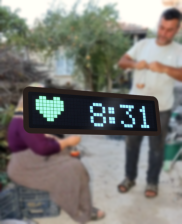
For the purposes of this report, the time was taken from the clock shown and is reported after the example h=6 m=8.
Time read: h=8 m=31
